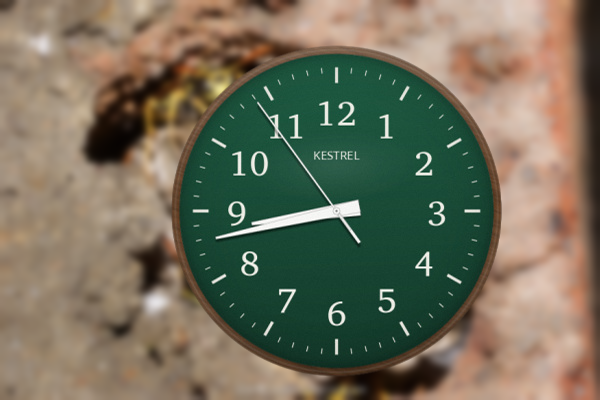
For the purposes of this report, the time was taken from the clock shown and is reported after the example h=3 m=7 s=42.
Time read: h=8 m=42 s=54
